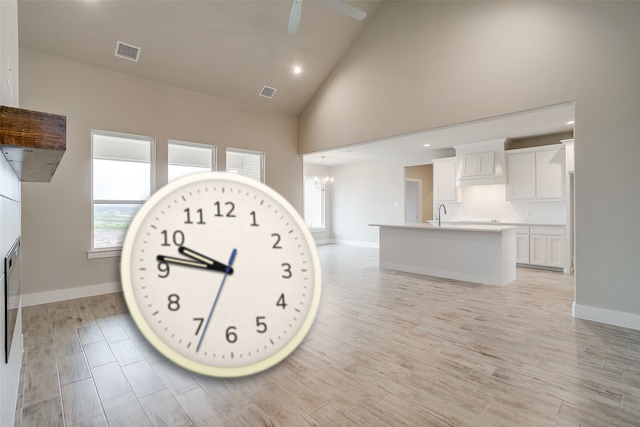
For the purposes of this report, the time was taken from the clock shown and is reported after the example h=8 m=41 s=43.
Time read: h=9 m=46 s=34
